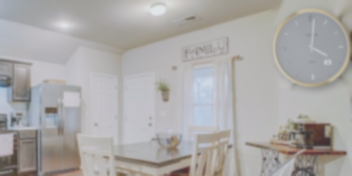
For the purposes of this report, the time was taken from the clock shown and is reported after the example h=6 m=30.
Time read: h=4 m=1
